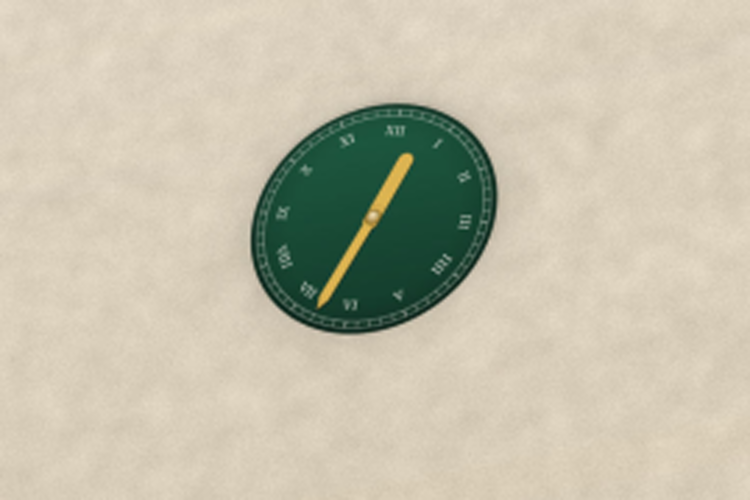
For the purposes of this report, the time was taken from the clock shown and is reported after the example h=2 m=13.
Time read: h=12 m=33
